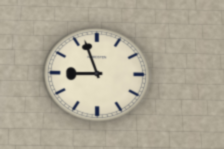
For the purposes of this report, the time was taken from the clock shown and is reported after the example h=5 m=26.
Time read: h=8 m=57
